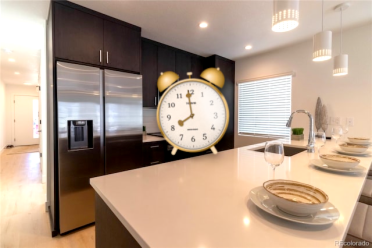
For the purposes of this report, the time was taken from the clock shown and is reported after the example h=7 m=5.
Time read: h=7 m=59
